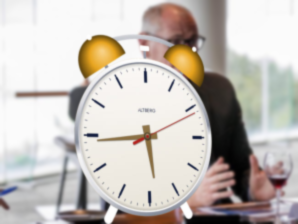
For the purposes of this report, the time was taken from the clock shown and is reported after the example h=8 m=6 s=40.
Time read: h=5 m=44 s=11
